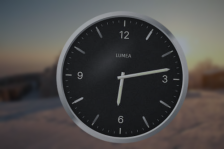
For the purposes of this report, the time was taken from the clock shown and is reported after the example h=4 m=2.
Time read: h=6 m=13
